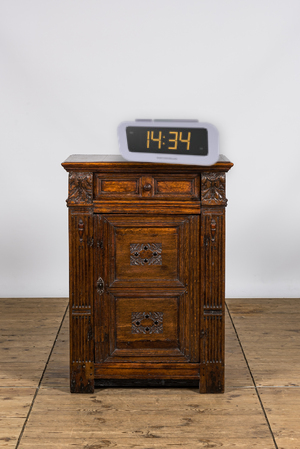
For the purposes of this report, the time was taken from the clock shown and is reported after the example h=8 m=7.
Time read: h=14 m=34
